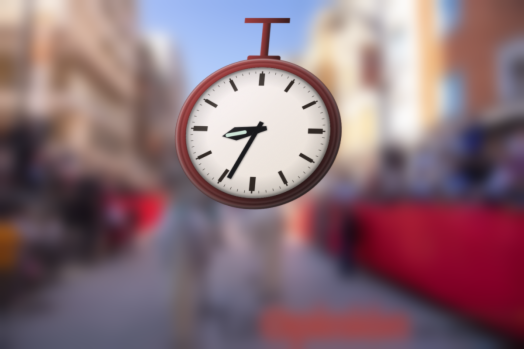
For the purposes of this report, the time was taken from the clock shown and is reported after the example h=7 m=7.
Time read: h=8 m=34
